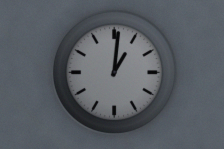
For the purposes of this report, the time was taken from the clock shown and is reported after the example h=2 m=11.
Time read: h=1 m=1
